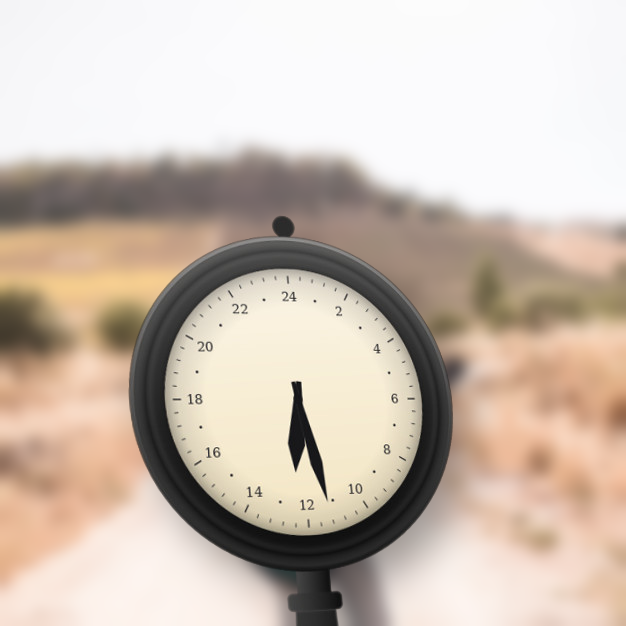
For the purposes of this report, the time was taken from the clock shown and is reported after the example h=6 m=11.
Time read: h=12 m=28
